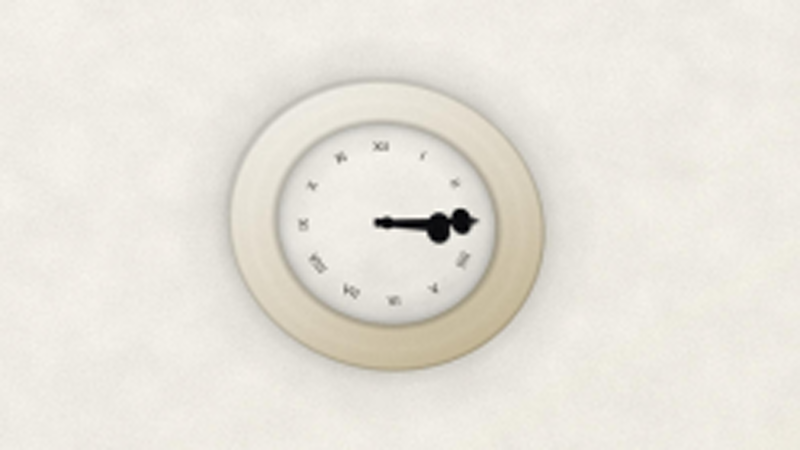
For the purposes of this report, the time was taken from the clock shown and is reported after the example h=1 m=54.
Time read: h=3 m=15
